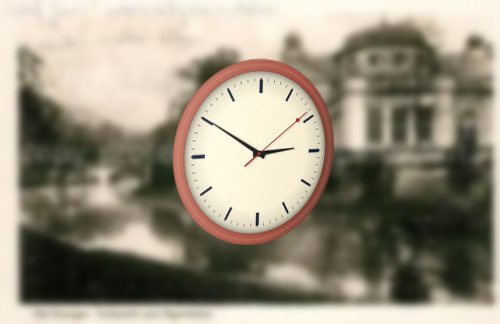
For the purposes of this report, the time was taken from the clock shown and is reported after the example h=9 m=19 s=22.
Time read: h=2 m=50 s=9
